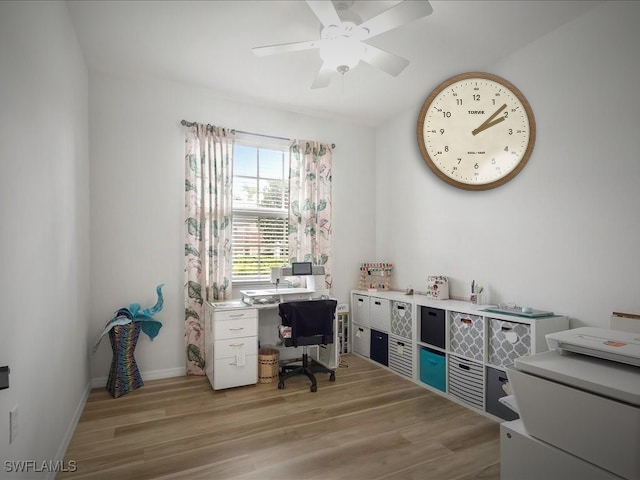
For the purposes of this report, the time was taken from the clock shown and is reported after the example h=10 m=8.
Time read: h=2 m=8
